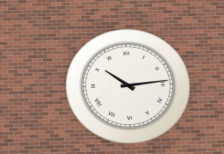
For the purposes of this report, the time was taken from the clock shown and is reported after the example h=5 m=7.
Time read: h=10 m=14
